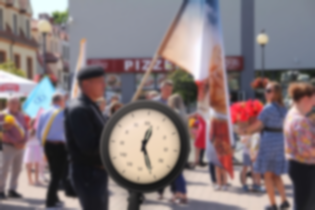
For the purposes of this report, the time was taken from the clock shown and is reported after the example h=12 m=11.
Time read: h=12 m=26
